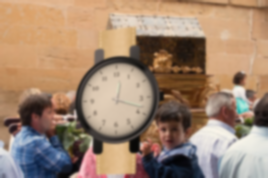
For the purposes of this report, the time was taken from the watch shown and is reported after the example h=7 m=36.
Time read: h=12 m=18
